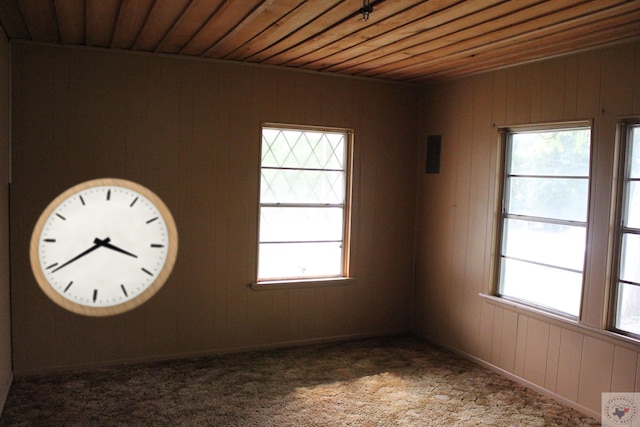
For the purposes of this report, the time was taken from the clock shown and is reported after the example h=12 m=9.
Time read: h=3 m=39
